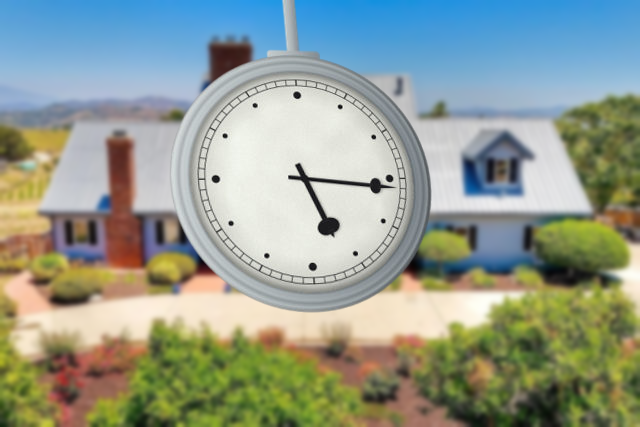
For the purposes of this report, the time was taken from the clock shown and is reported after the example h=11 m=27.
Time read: h=5 m=16
